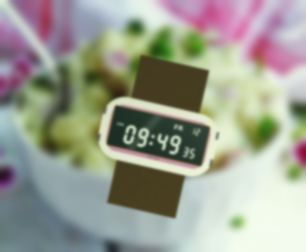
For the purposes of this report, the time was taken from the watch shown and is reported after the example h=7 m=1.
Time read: h=9 m=49
